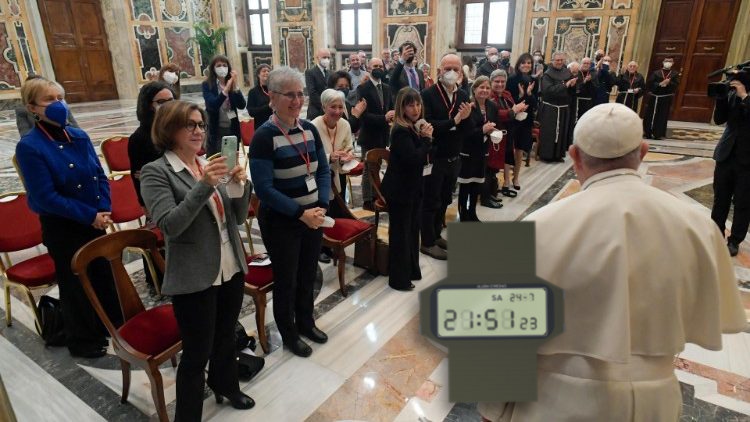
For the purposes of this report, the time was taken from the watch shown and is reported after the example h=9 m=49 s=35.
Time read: h=21 m=51 s=23
